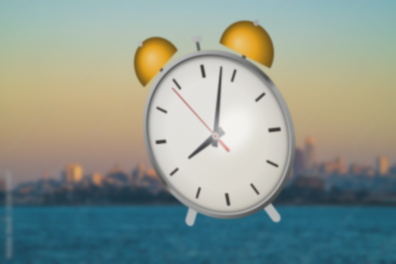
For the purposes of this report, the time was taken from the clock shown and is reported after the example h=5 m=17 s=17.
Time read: h=8 m=2 s=54
